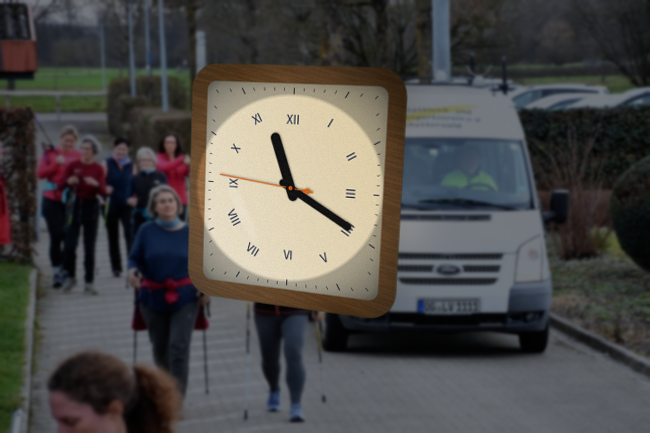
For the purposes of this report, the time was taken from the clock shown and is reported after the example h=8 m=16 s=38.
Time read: h=11 m=19 s=46
